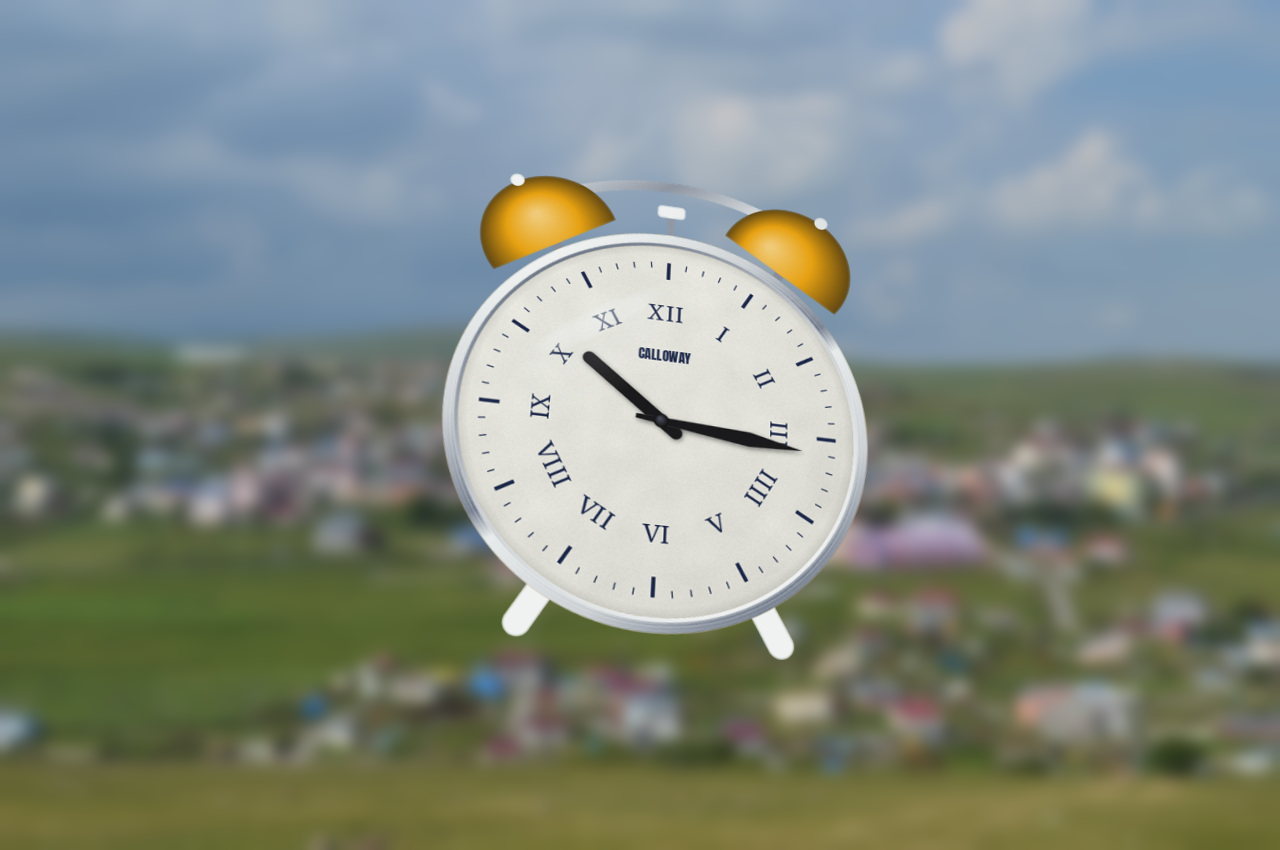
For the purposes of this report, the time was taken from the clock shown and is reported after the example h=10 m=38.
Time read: h=10 m=16
